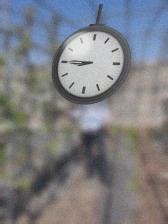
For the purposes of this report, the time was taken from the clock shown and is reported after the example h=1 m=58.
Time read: h=8 m=45
